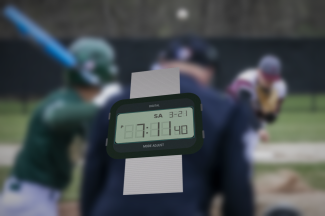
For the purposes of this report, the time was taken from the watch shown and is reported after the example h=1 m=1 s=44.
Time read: h=7 m=11 s=40
